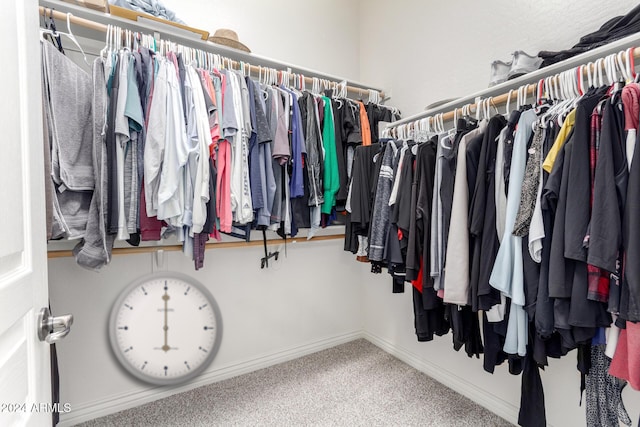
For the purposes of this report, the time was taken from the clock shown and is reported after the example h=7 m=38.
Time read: h=6 m=0
